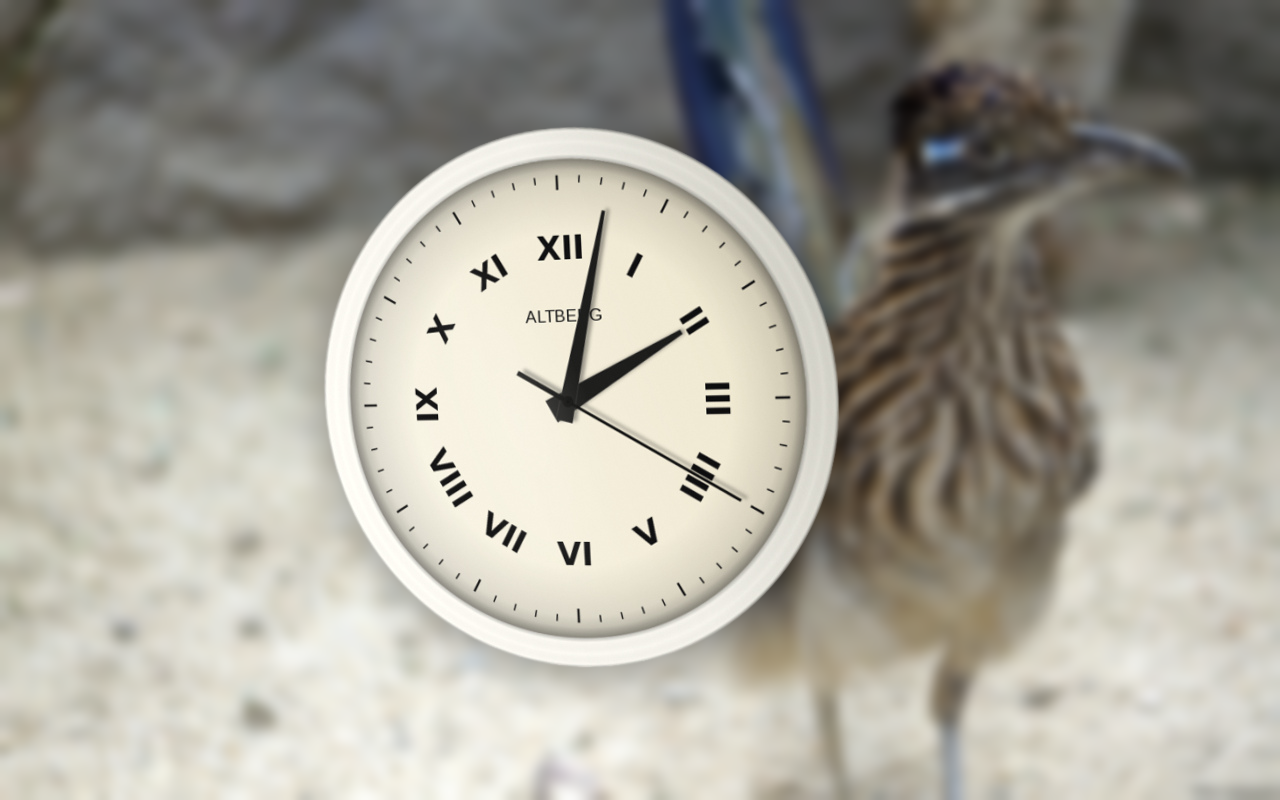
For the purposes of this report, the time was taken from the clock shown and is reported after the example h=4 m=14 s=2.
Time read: h=2 m=2 s=20
